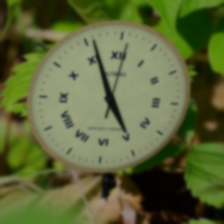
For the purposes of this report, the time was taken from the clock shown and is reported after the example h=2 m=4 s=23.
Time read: h=4 m=56 s=1
